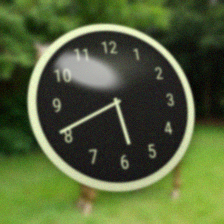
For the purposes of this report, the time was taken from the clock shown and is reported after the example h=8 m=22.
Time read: h=5 m=41
